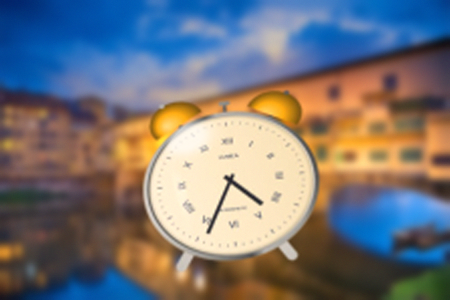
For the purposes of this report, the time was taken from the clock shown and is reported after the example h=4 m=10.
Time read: h=4 m=34
